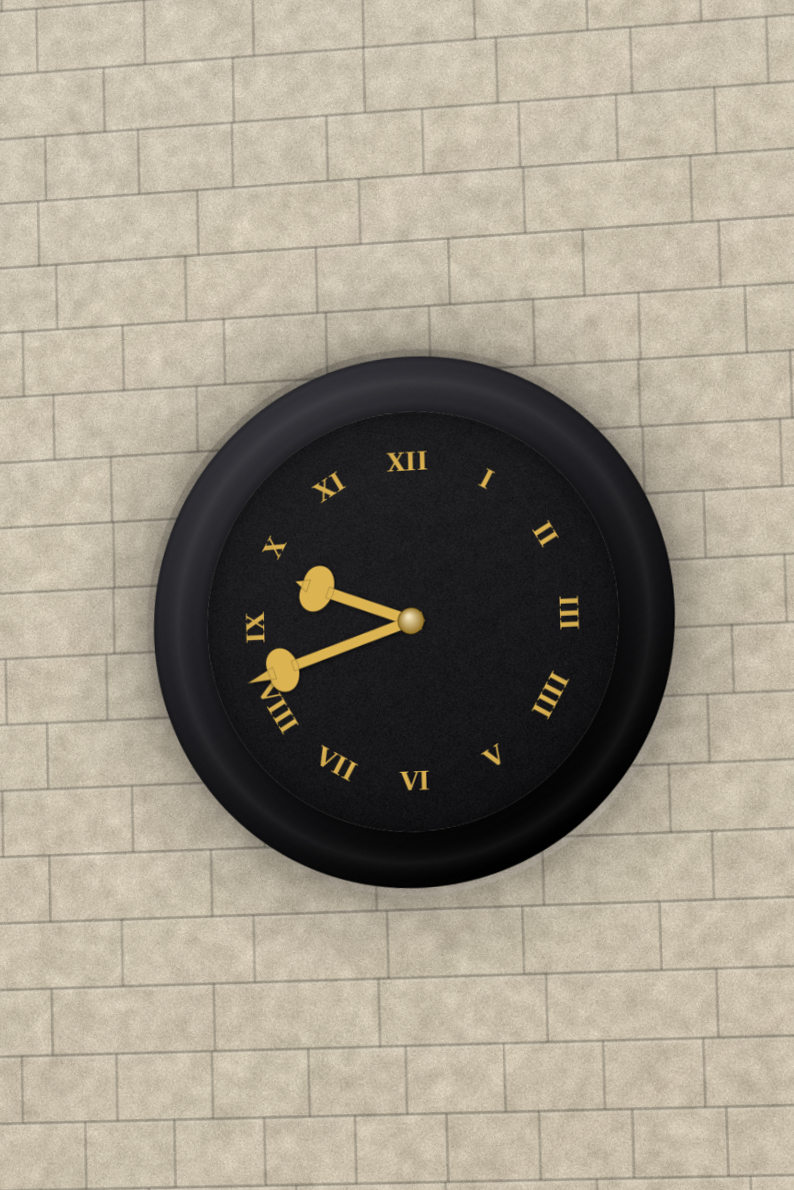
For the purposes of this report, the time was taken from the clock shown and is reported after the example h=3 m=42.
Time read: h=9 m=42
